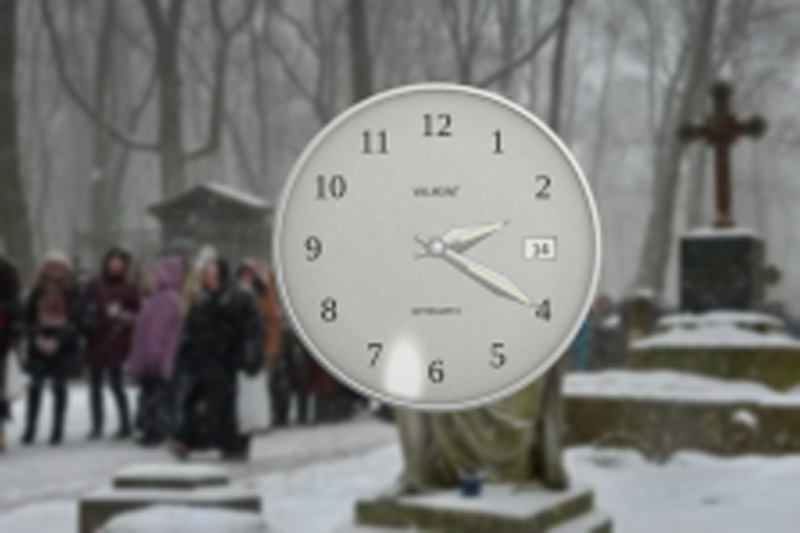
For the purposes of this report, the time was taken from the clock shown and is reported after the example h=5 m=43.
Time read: h=2 m=20
